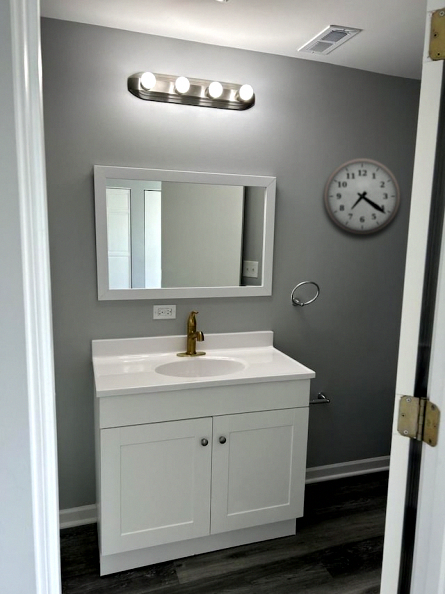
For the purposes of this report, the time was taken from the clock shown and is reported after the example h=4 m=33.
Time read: h=7 m=21
